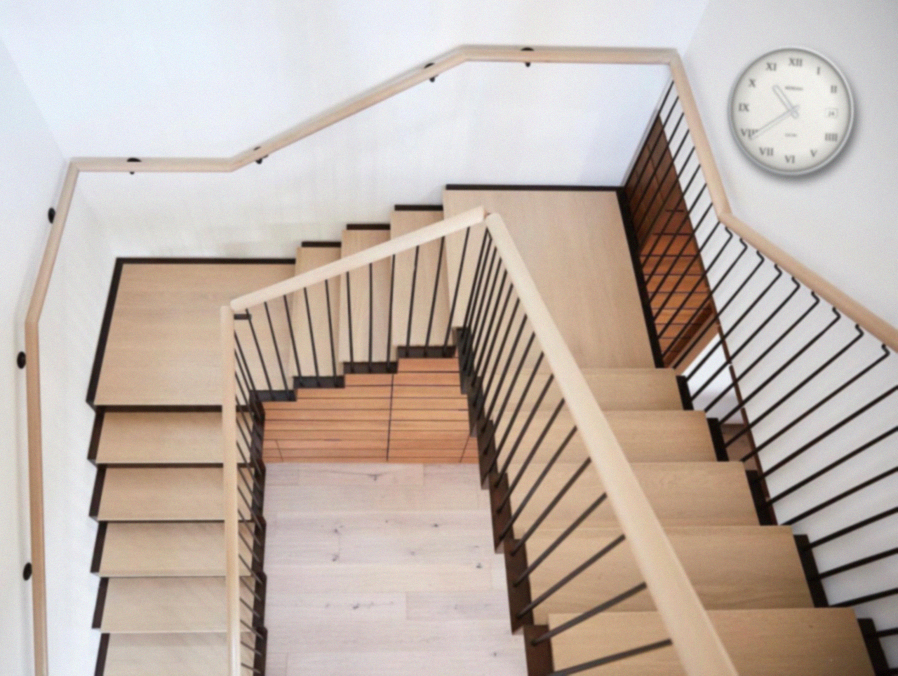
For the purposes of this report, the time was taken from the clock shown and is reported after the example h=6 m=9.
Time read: h=10 m=39
